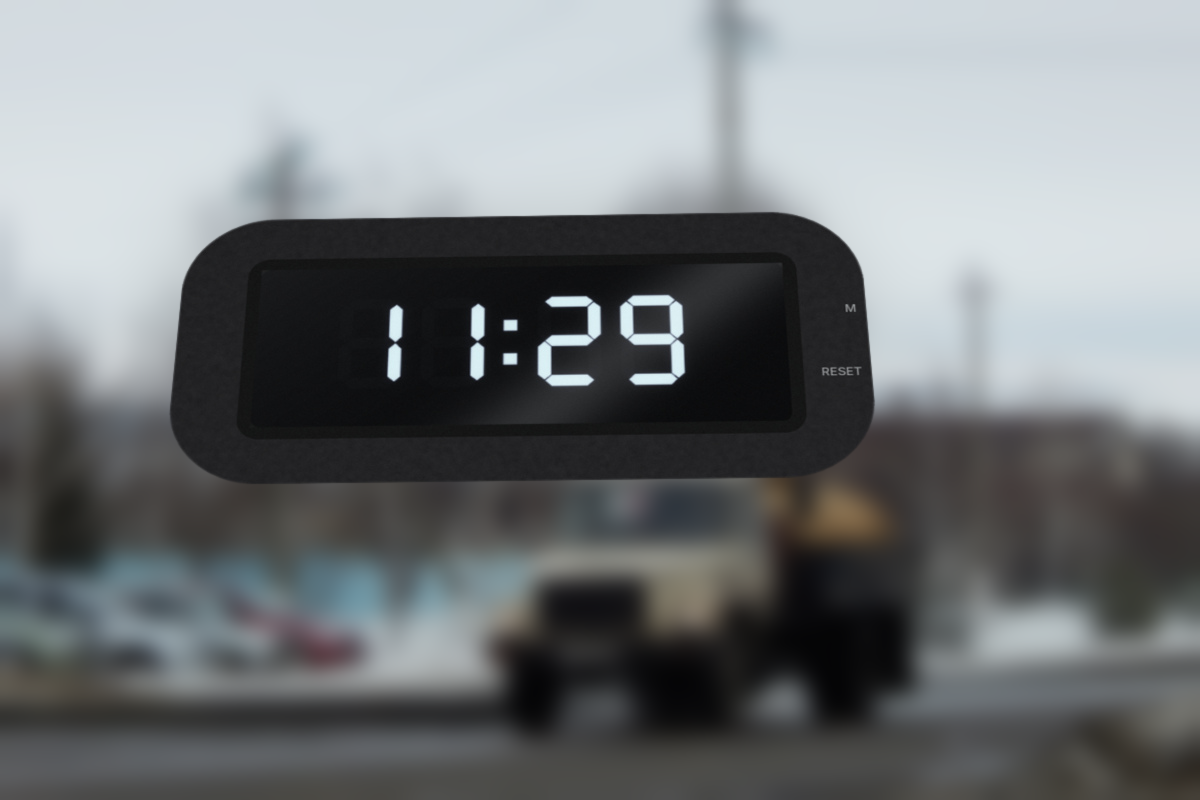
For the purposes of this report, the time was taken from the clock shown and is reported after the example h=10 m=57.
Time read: h=11 m=29
